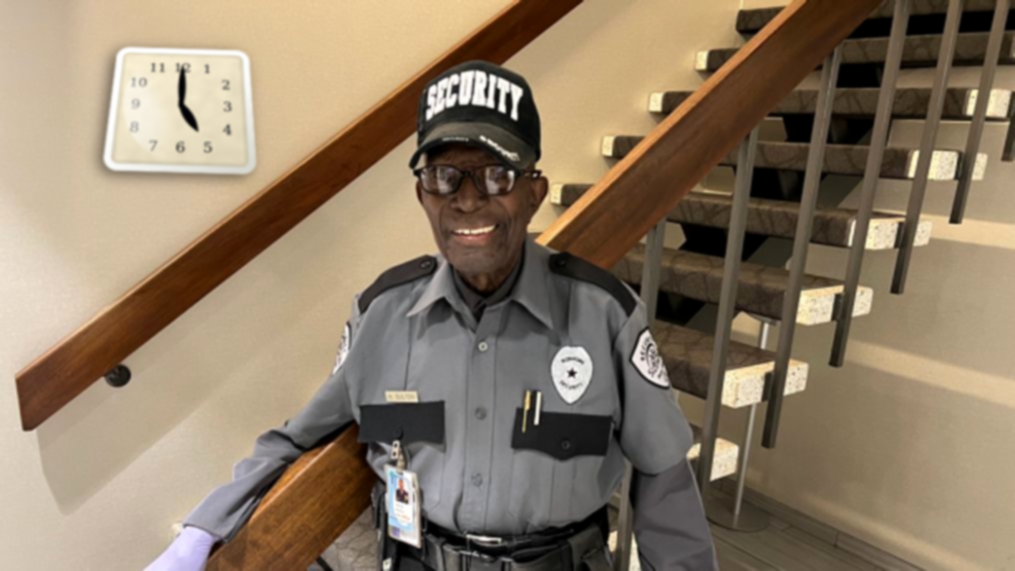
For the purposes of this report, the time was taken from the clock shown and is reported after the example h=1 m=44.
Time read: h=5 m=0
